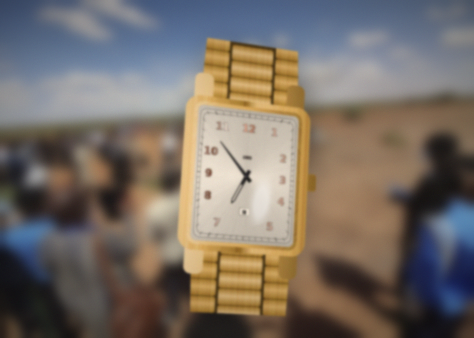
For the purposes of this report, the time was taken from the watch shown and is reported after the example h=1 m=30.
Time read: h=6 m=53
